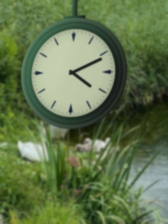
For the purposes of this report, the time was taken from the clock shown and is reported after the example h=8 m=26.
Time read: h=4 m=11
